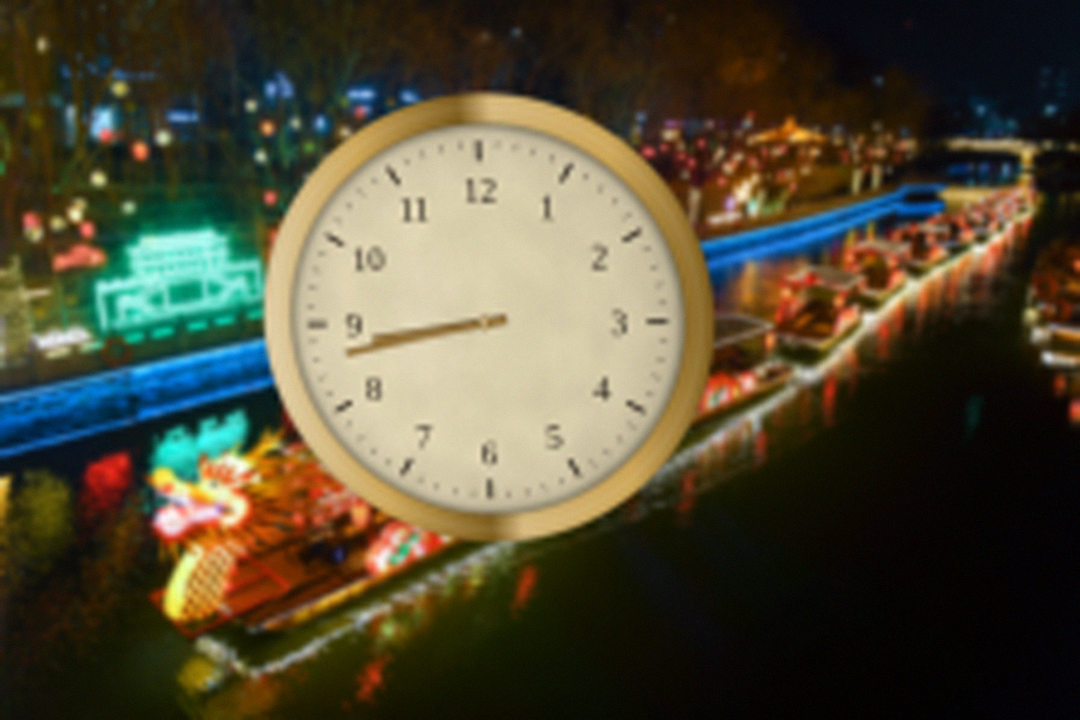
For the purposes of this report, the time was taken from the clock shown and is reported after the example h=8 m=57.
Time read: h=8 m=43
